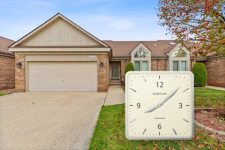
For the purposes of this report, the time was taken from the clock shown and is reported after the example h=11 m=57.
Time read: h=8 m=8
